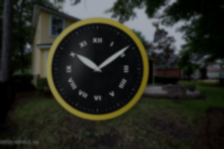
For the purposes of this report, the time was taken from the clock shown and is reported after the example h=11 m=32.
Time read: h=10 m=9
